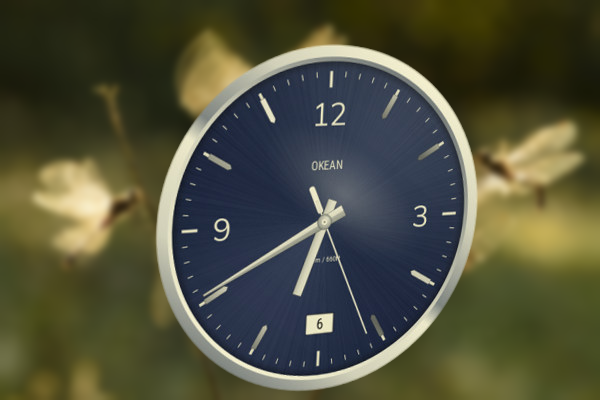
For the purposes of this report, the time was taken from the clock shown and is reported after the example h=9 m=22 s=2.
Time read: h=6 m=40 s=26
